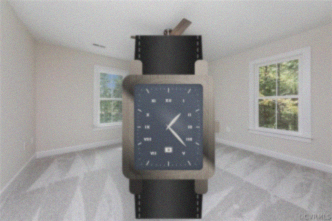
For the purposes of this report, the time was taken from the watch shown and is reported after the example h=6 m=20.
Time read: h=1 m=23
